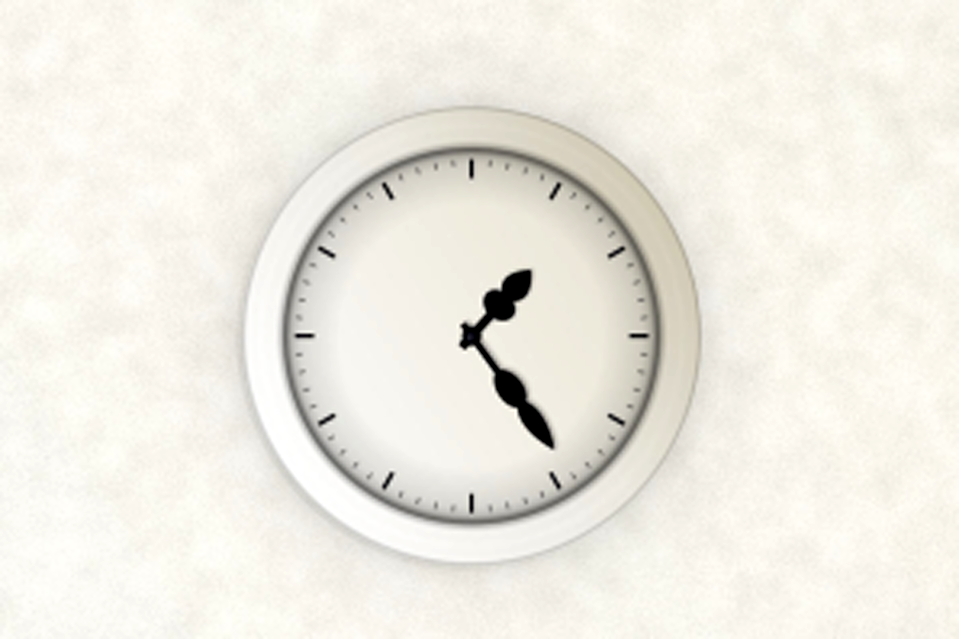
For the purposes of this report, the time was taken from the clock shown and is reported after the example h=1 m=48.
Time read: h=1 m=24
